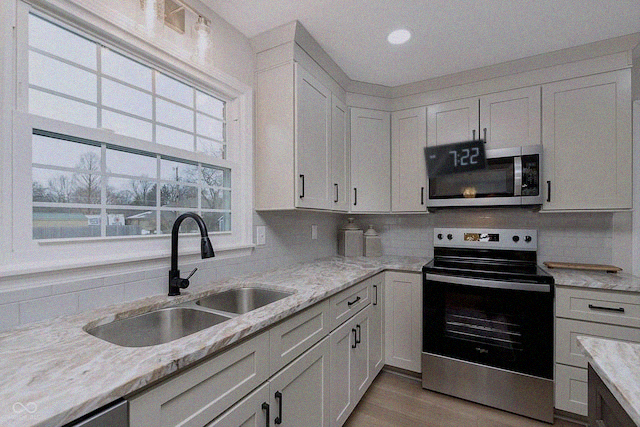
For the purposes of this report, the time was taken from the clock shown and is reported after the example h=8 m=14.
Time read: h=7 m=22
